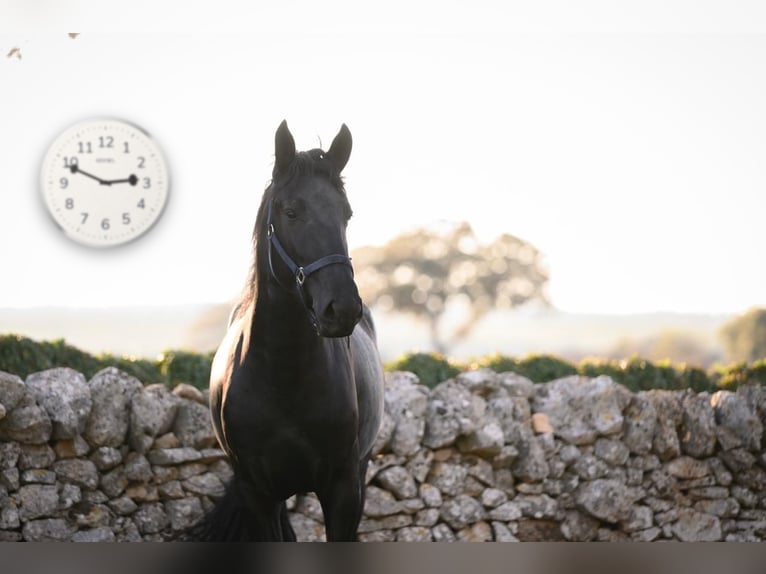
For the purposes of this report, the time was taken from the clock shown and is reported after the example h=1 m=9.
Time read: h=2 m=49
